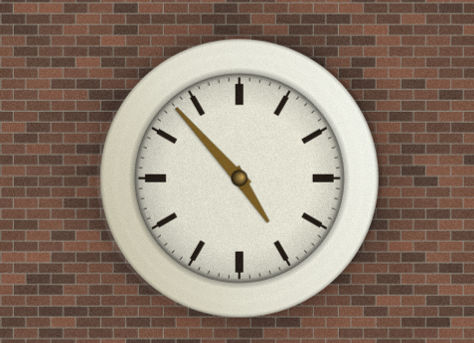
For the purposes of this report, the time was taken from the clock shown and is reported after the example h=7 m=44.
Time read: h=4 m=53
